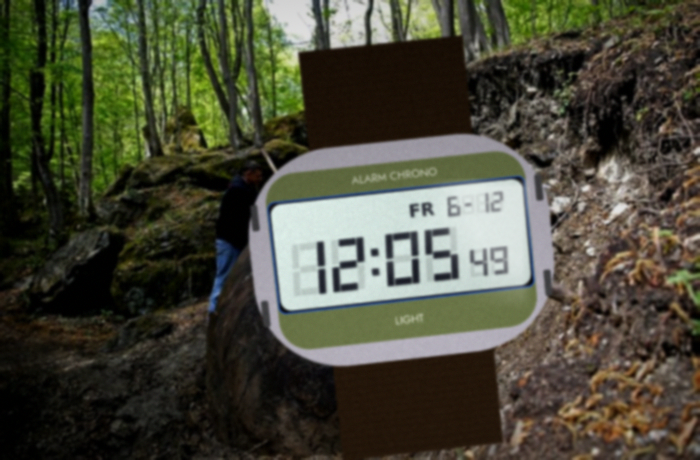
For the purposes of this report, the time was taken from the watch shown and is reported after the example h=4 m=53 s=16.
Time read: h=12 m=5 s=49
